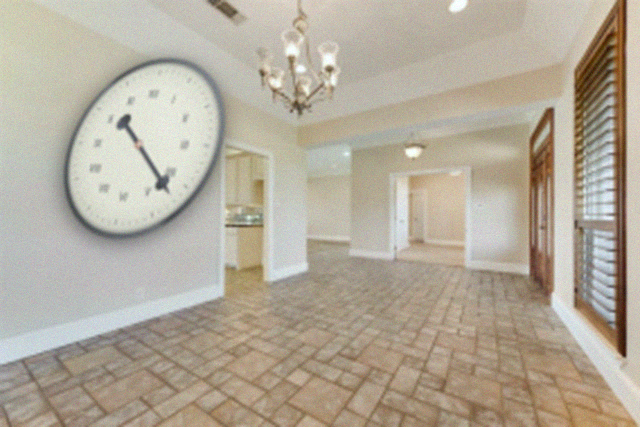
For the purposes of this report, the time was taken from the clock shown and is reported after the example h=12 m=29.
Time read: h=10 m=22
